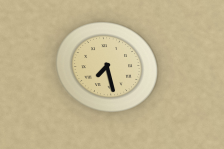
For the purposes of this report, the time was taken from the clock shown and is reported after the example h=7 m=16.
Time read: h=7 m=29
